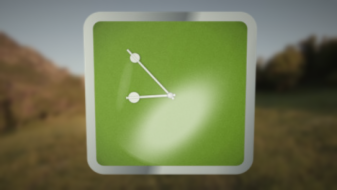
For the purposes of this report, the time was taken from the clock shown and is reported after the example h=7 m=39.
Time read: h=8 m=53
